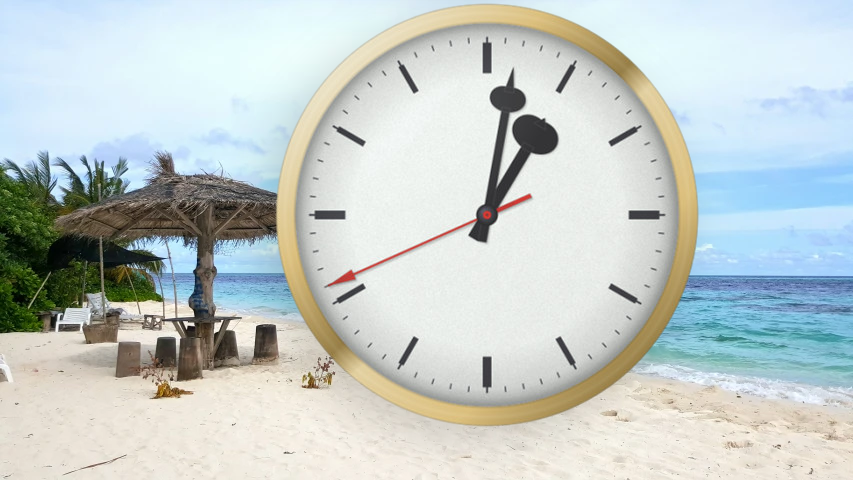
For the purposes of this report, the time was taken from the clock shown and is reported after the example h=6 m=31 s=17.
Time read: h=1 m=1 s=41
